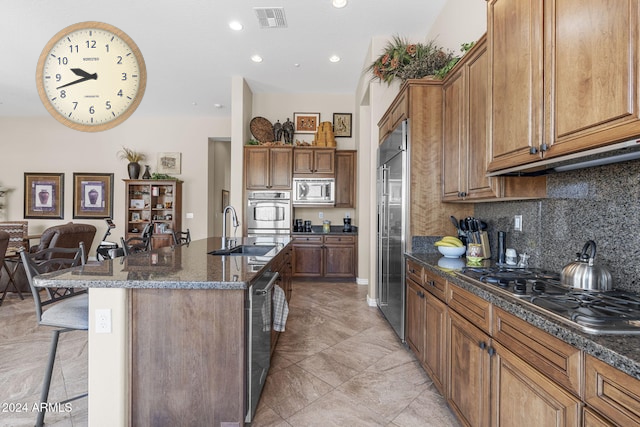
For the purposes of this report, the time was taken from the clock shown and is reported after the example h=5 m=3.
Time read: h=9 m=42
